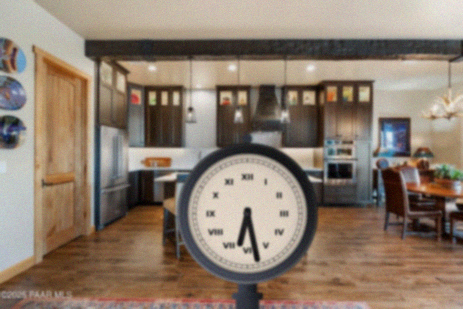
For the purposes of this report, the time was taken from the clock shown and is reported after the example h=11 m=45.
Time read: h=6 m=28
